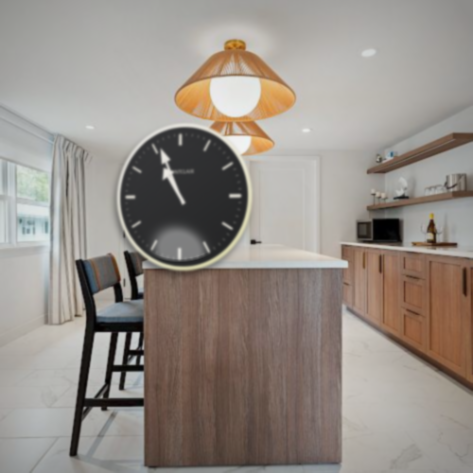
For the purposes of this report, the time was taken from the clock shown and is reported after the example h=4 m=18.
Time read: h=10 m=56
